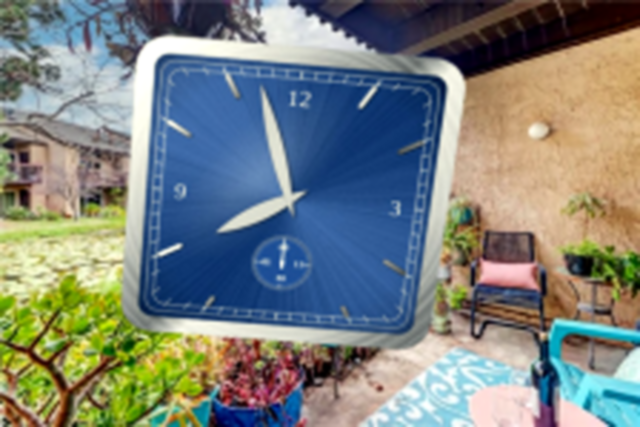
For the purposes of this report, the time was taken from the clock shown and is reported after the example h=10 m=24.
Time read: h=7 m=57
